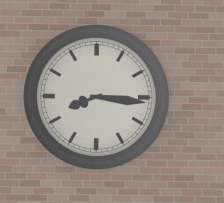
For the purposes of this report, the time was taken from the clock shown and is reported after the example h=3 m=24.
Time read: h=8 m=16
